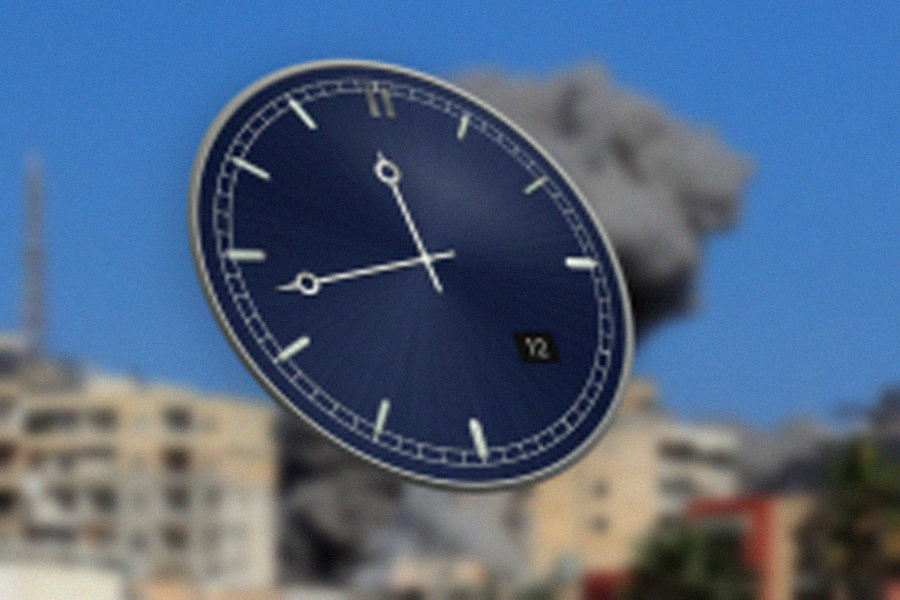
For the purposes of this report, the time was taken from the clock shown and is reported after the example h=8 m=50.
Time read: h=11 m=43
